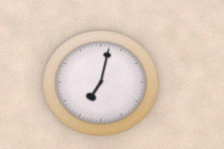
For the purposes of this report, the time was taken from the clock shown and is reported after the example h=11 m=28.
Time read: h=7 m=2
